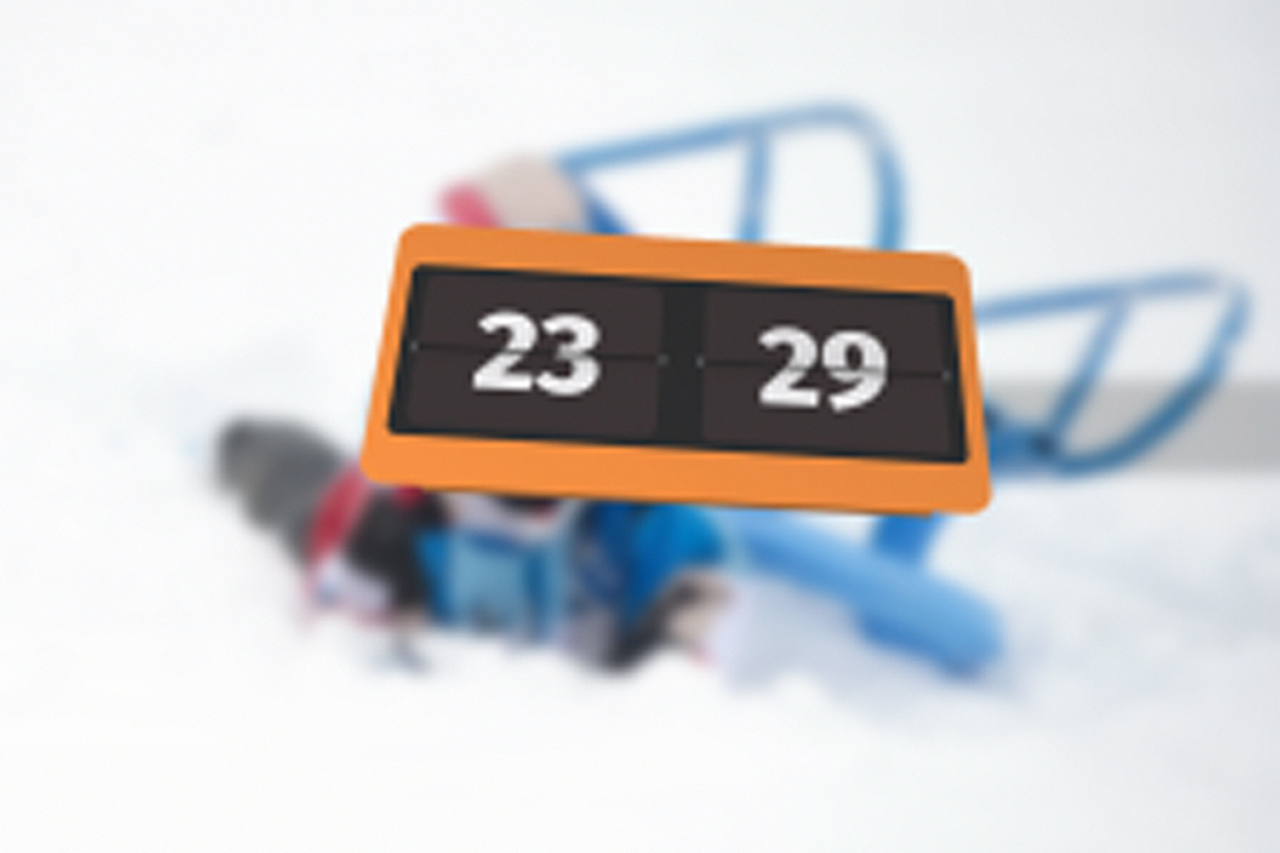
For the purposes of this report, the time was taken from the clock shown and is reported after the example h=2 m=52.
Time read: h=23 m=29
